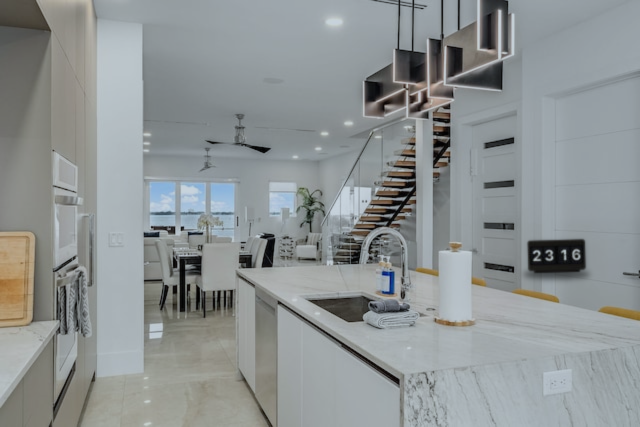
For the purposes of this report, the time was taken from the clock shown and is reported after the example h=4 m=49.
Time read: h=23 m=16
